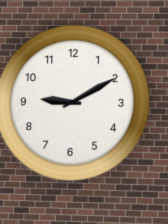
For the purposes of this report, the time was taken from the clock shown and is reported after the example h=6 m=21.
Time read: h=9 m=10
